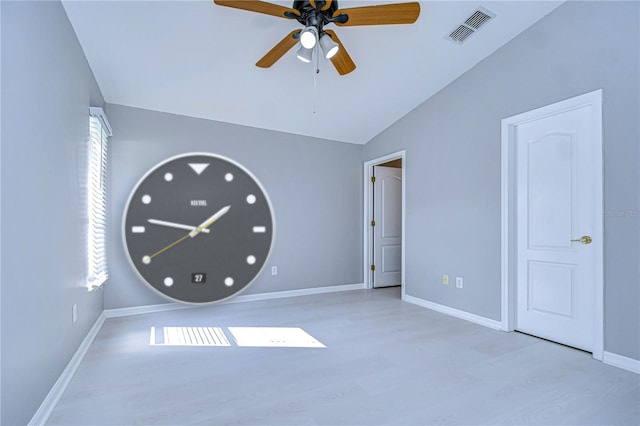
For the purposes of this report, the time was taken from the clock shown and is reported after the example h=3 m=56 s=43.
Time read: h=1 m=46 s=40
